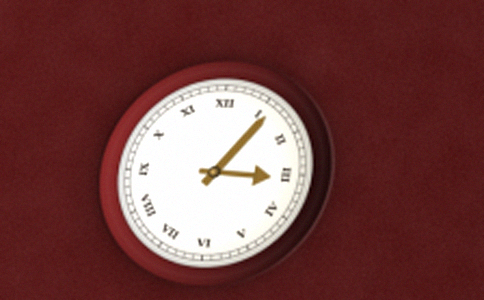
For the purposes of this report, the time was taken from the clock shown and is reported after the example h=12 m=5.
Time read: h=3 m=6
